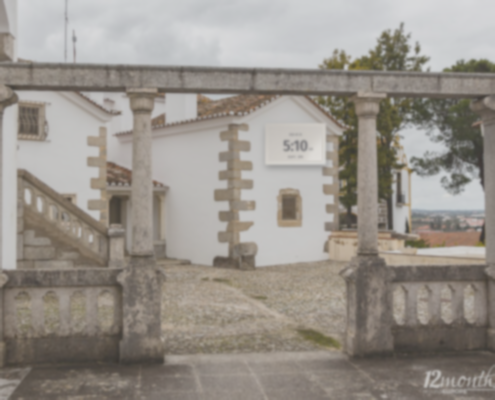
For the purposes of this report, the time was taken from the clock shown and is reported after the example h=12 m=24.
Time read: h=5 m=10
